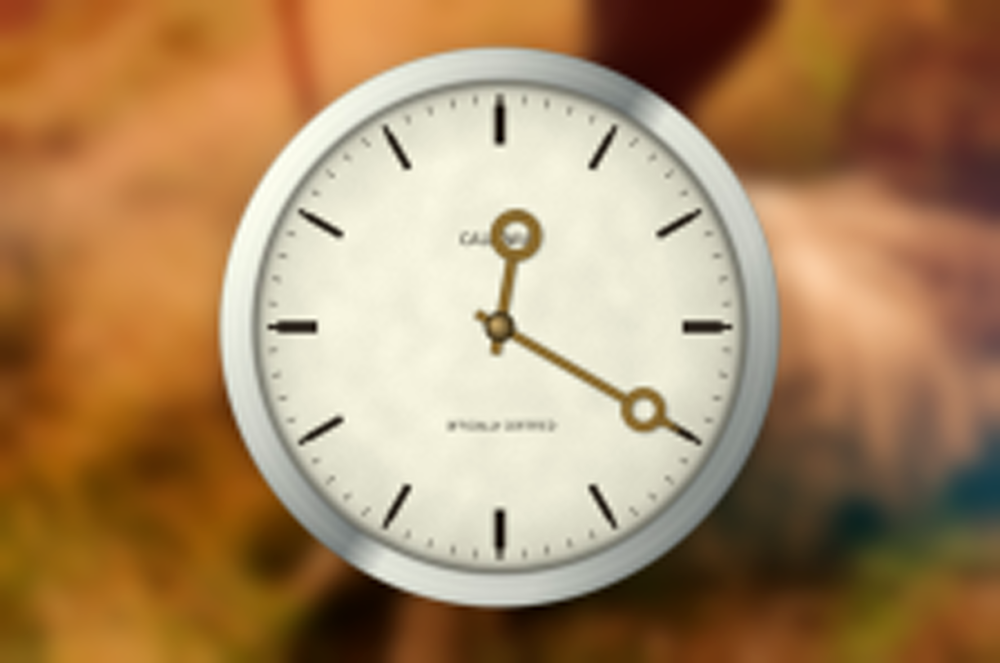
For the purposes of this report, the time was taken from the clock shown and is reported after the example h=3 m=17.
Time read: h=12 m=20
